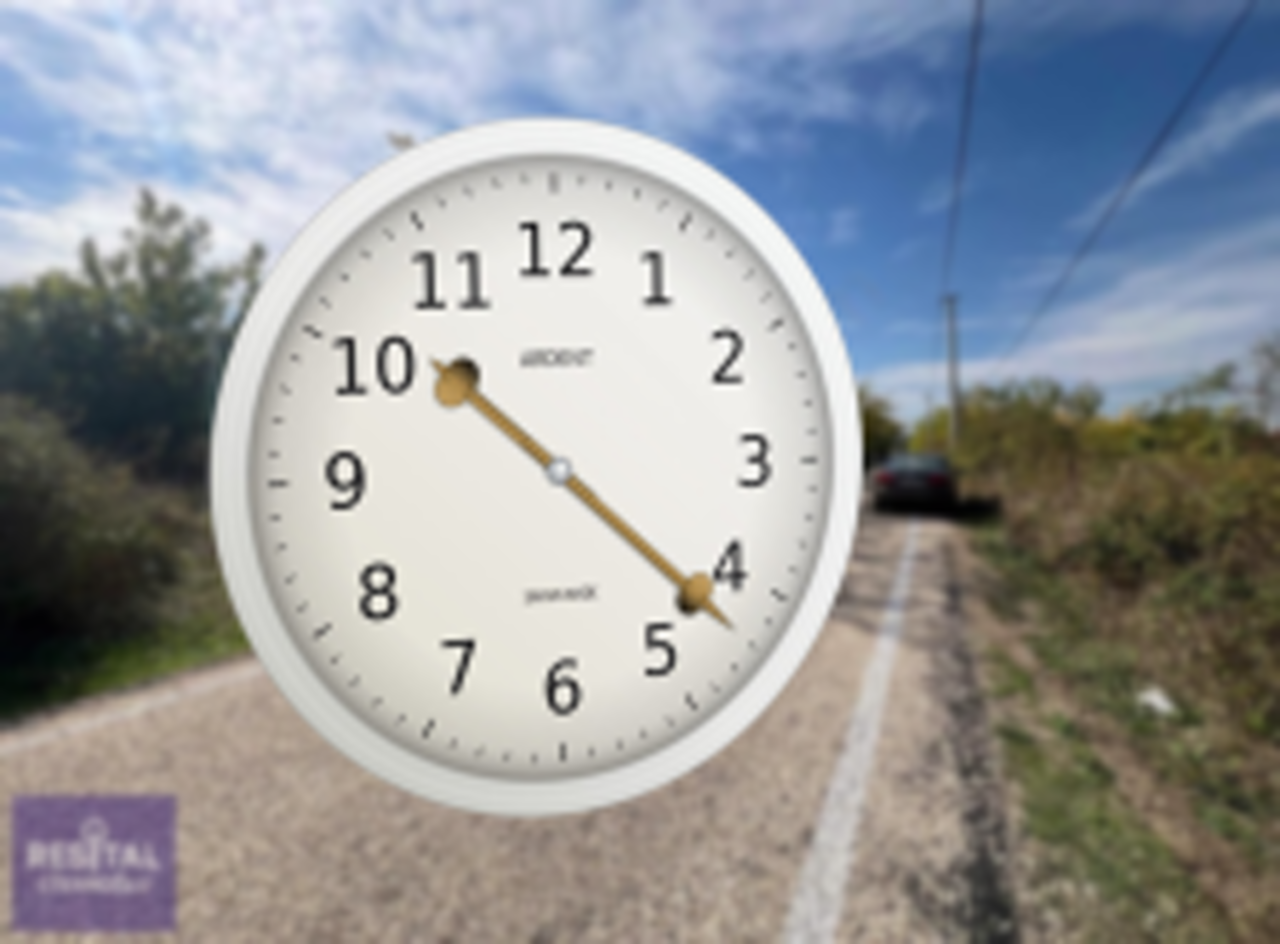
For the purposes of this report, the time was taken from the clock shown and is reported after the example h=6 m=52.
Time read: h=10 m=22
